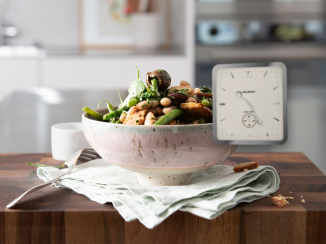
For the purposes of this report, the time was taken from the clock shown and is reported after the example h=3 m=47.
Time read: h=10 m=25
